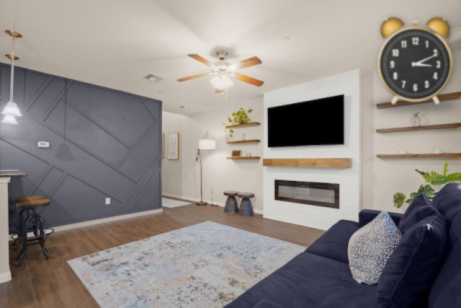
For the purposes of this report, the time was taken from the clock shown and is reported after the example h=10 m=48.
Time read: h=3 m=11
